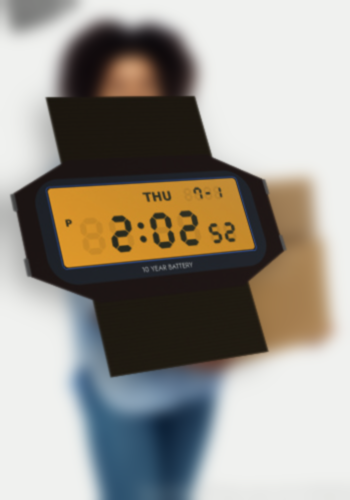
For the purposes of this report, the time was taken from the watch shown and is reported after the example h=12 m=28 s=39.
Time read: h=2 m=2 s=52
